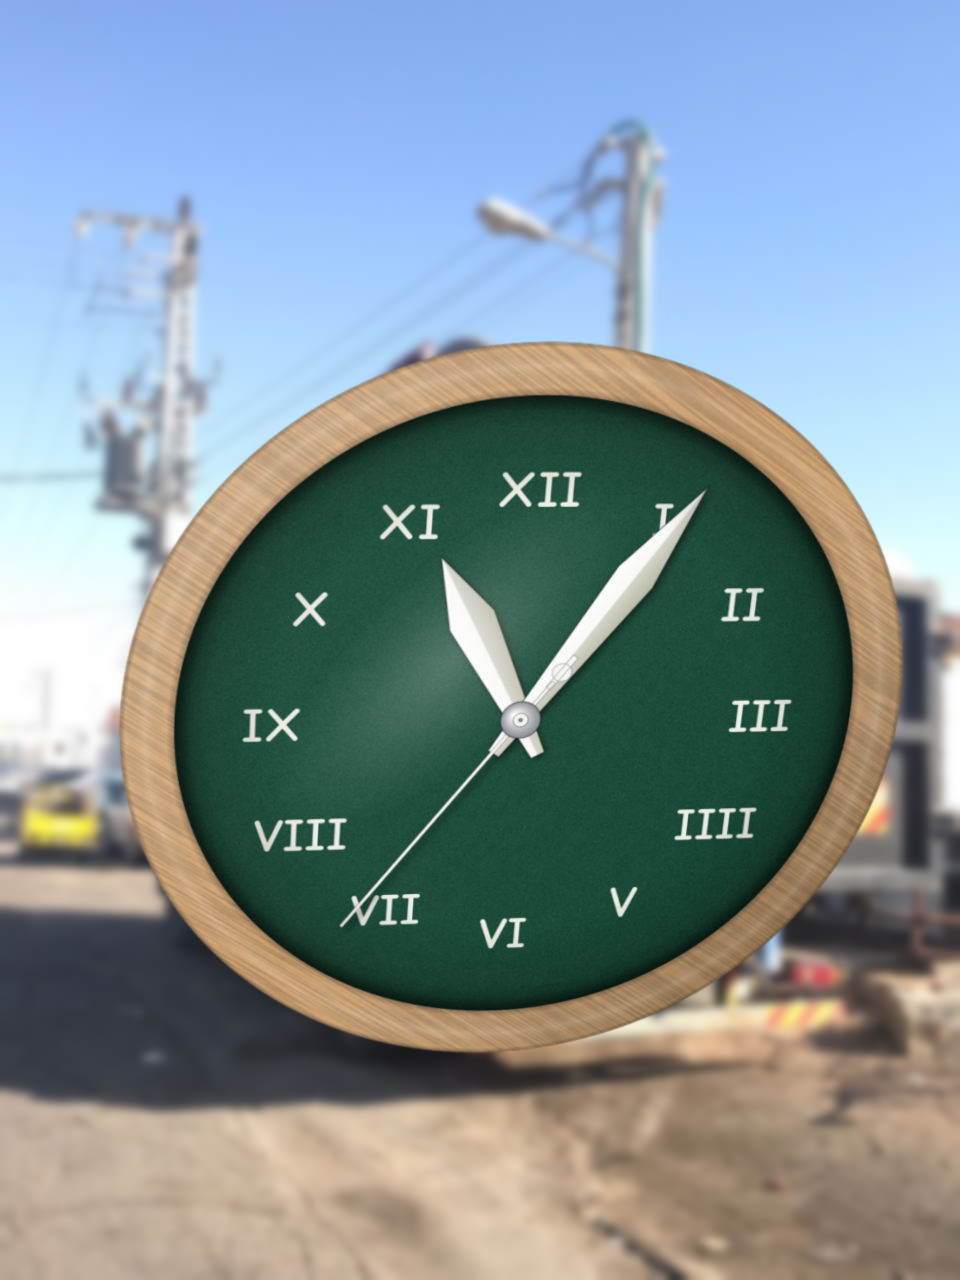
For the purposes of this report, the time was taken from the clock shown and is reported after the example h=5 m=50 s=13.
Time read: h=11 m=5 s=36
